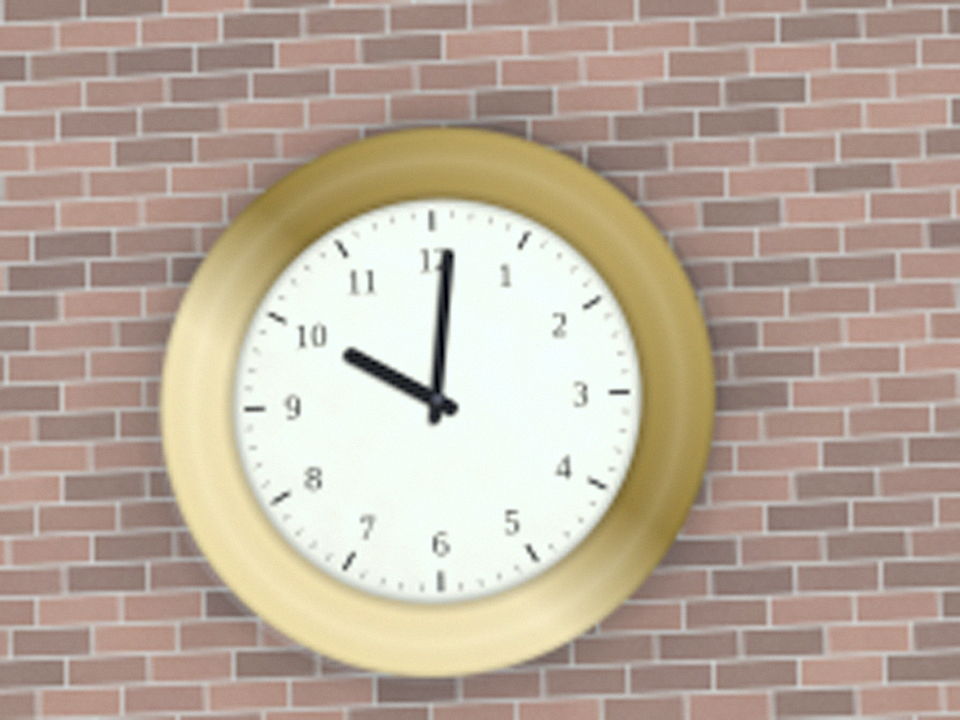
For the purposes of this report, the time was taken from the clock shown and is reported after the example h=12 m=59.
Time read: h=10 m=1
